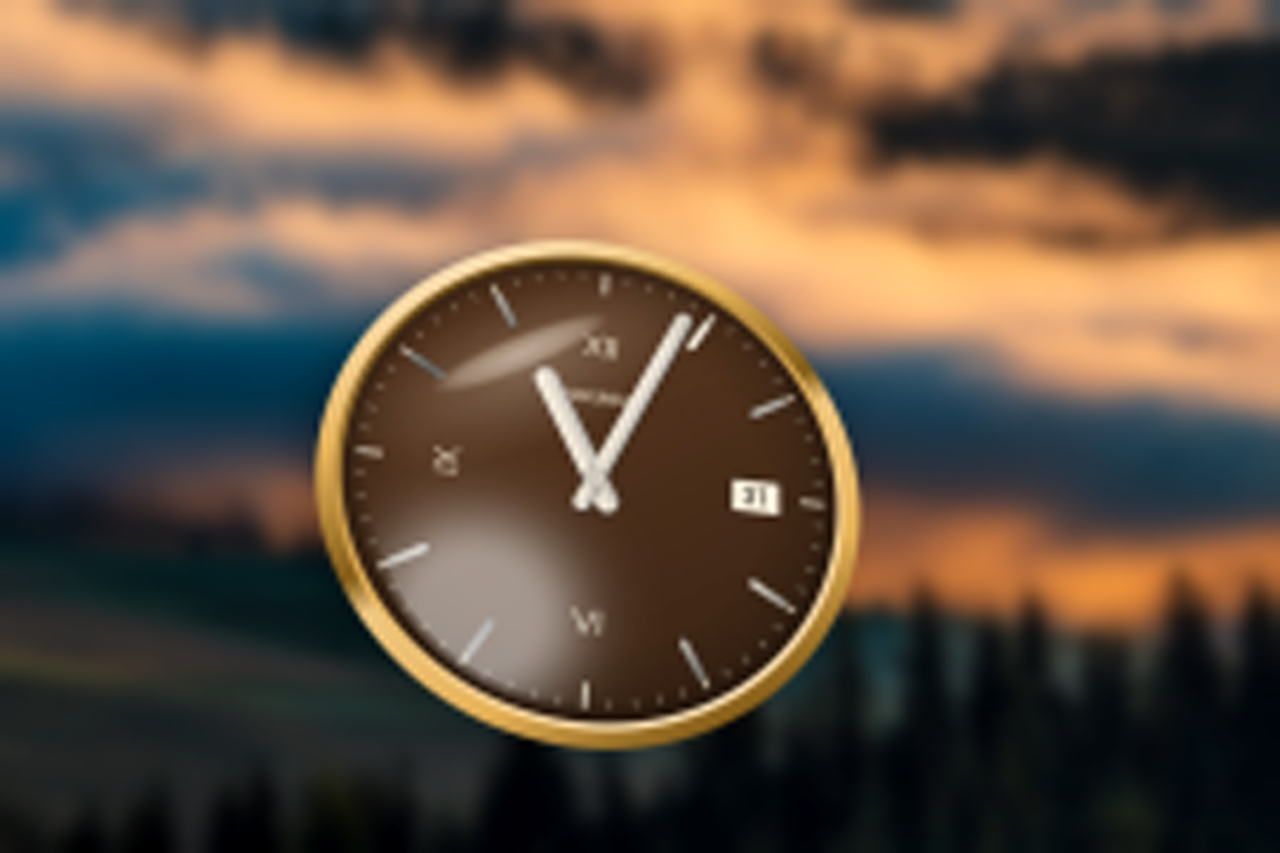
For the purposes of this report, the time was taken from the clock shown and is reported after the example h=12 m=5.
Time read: h=11 m=4
